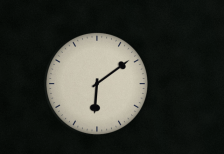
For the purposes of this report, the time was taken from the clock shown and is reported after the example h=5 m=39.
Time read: h=6 m=9
